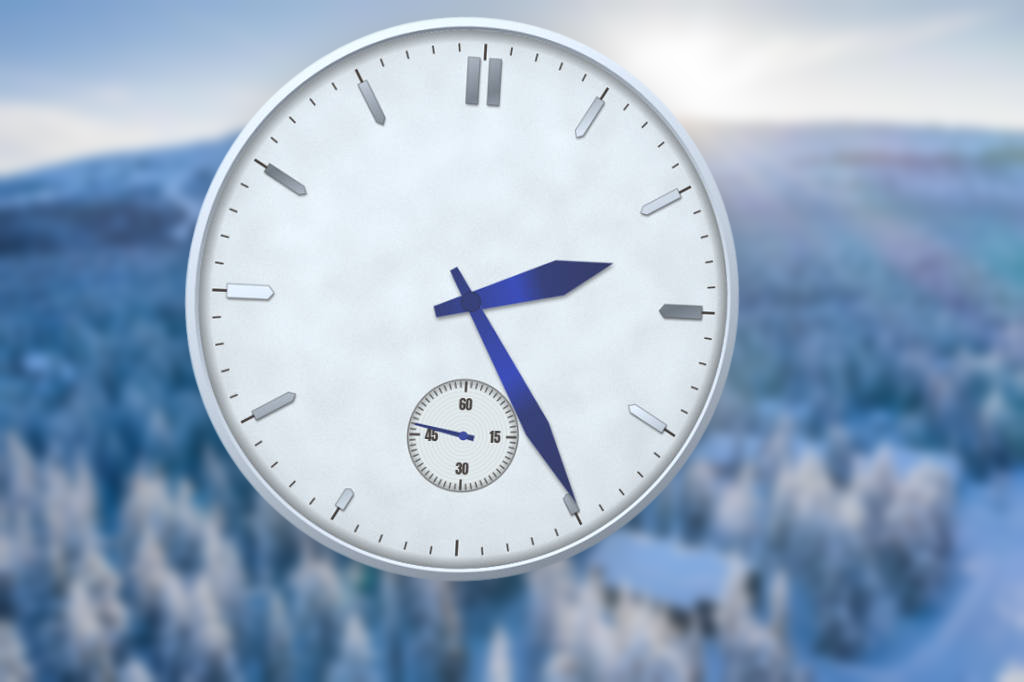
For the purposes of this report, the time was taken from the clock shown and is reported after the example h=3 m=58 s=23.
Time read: h=2 m=24 s=47
